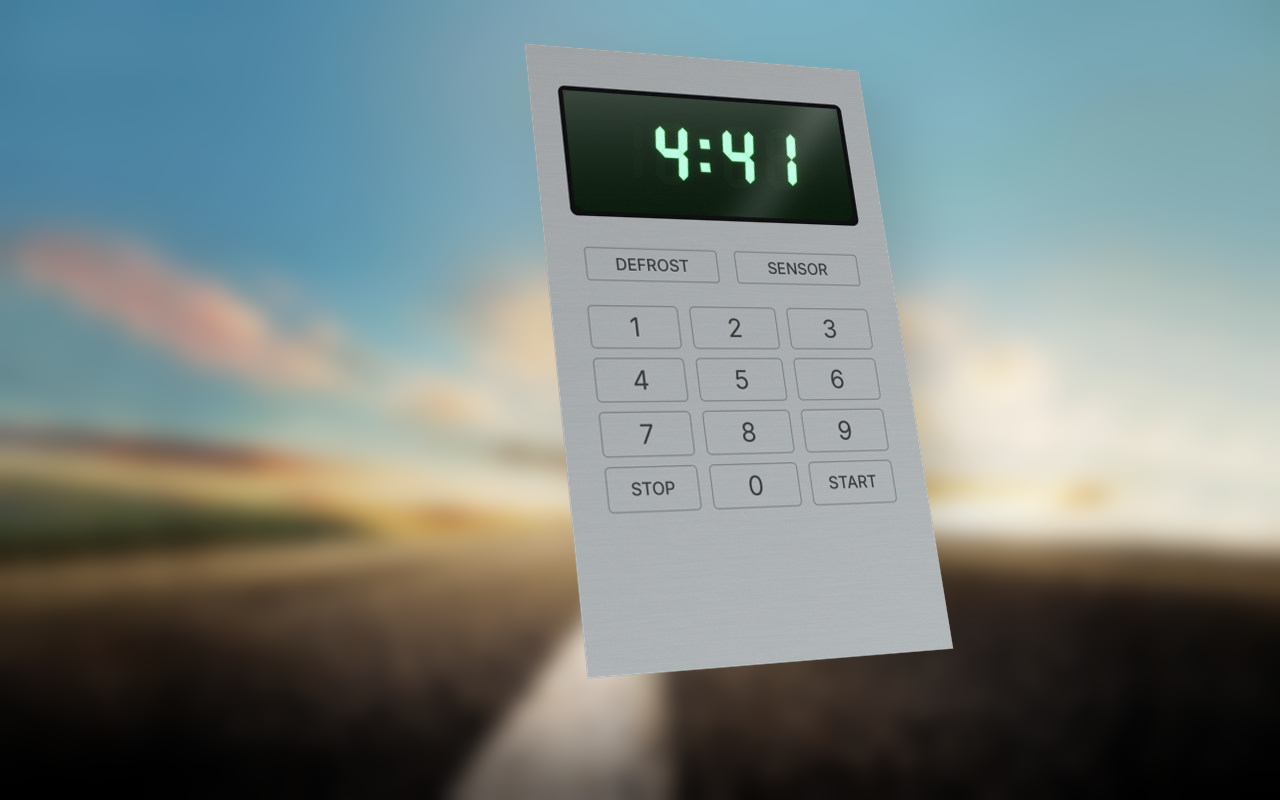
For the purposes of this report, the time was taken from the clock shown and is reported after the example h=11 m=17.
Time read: h=4 m=41
